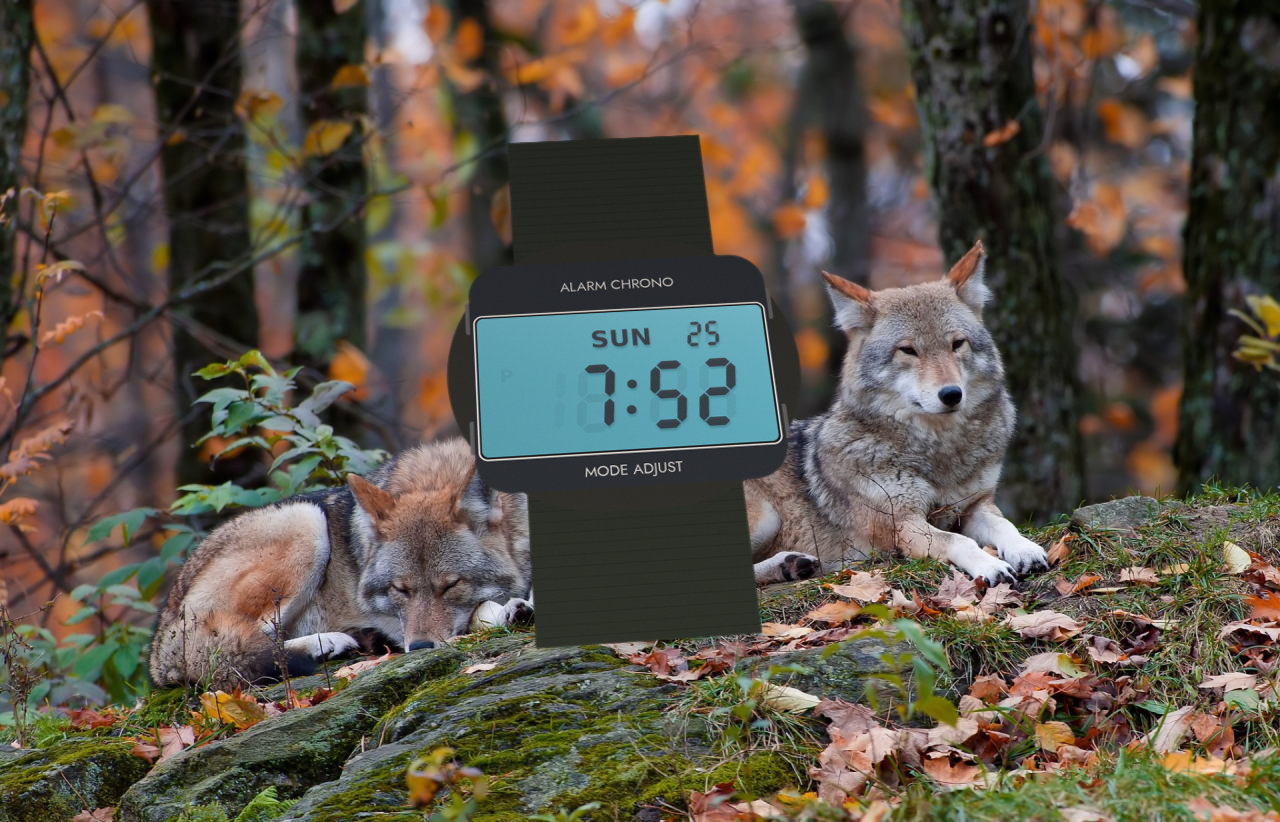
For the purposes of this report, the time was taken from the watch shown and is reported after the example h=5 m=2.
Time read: h=7 m=52
